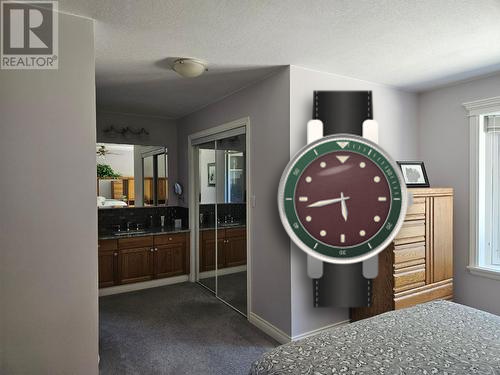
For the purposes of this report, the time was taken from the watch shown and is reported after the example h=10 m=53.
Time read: h=5 m=43
